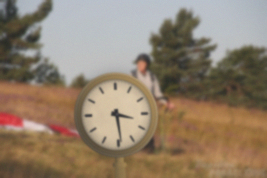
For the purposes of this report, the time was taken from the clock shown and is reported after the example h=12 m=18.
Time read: h=3 m=29
